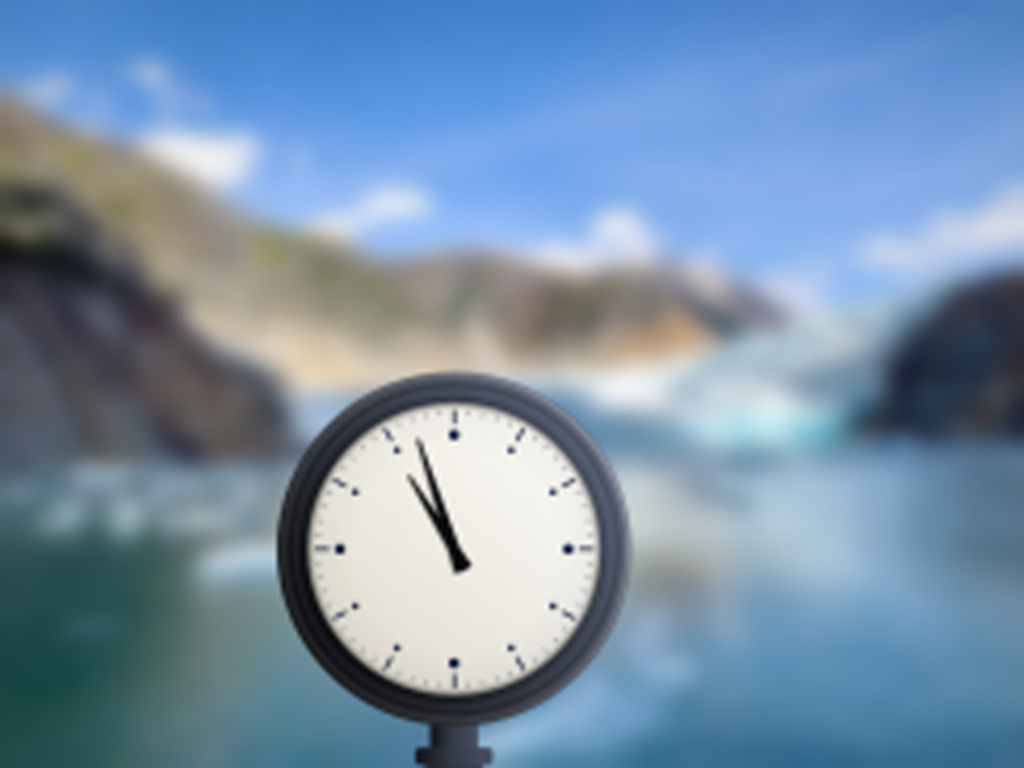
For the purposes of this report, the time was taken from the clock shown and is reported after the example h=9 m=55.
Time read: h=10 m=57
